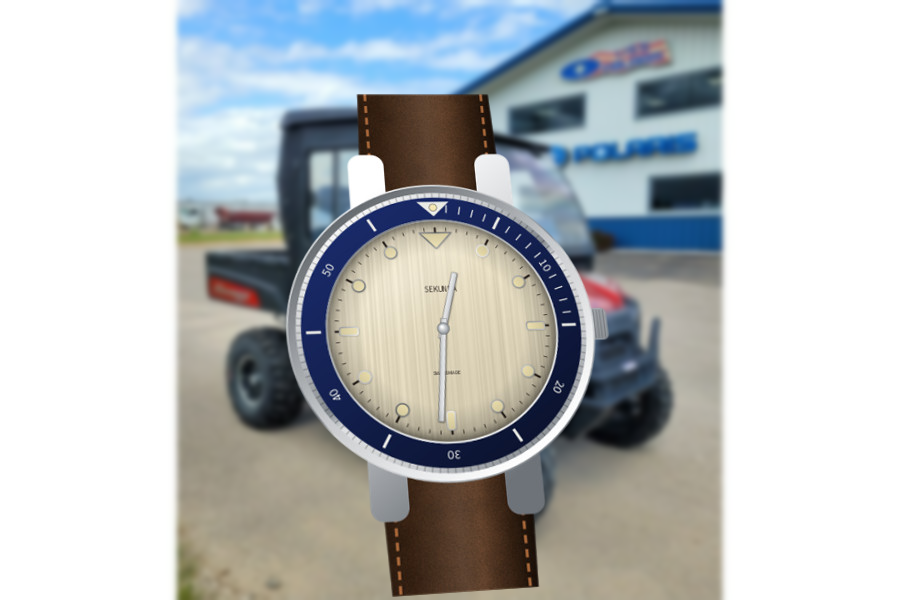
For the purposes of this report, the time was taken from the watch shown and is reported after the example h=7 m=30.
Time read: h=12 m=31
